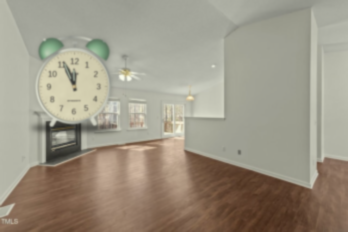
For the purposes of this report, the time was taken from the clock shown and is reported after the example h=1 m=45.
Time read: h=11 m=56
